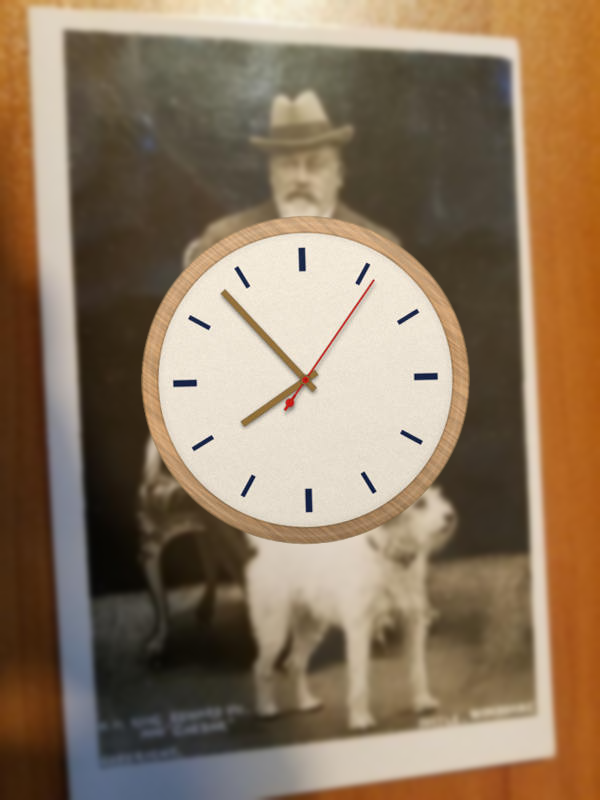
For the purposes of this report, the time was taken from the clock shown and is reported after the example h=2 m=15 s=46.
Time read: h=7 m=53 s=6
